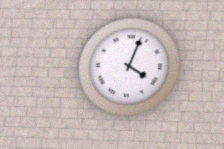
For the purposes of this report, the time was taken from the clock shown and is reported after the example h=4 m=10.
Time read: h=4 m=3
